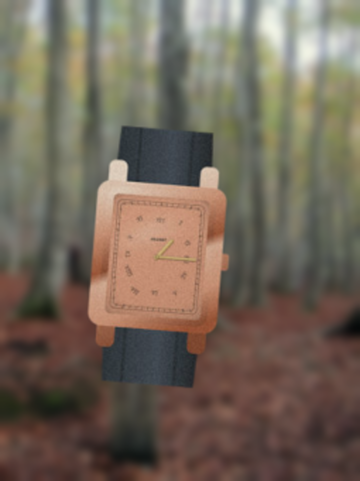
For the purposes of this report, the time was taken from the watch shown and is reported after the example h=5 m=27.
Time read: h=1 m=15
